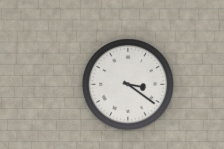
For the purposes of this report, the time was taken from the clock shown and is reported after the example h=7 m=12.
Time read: h=3 m=21
